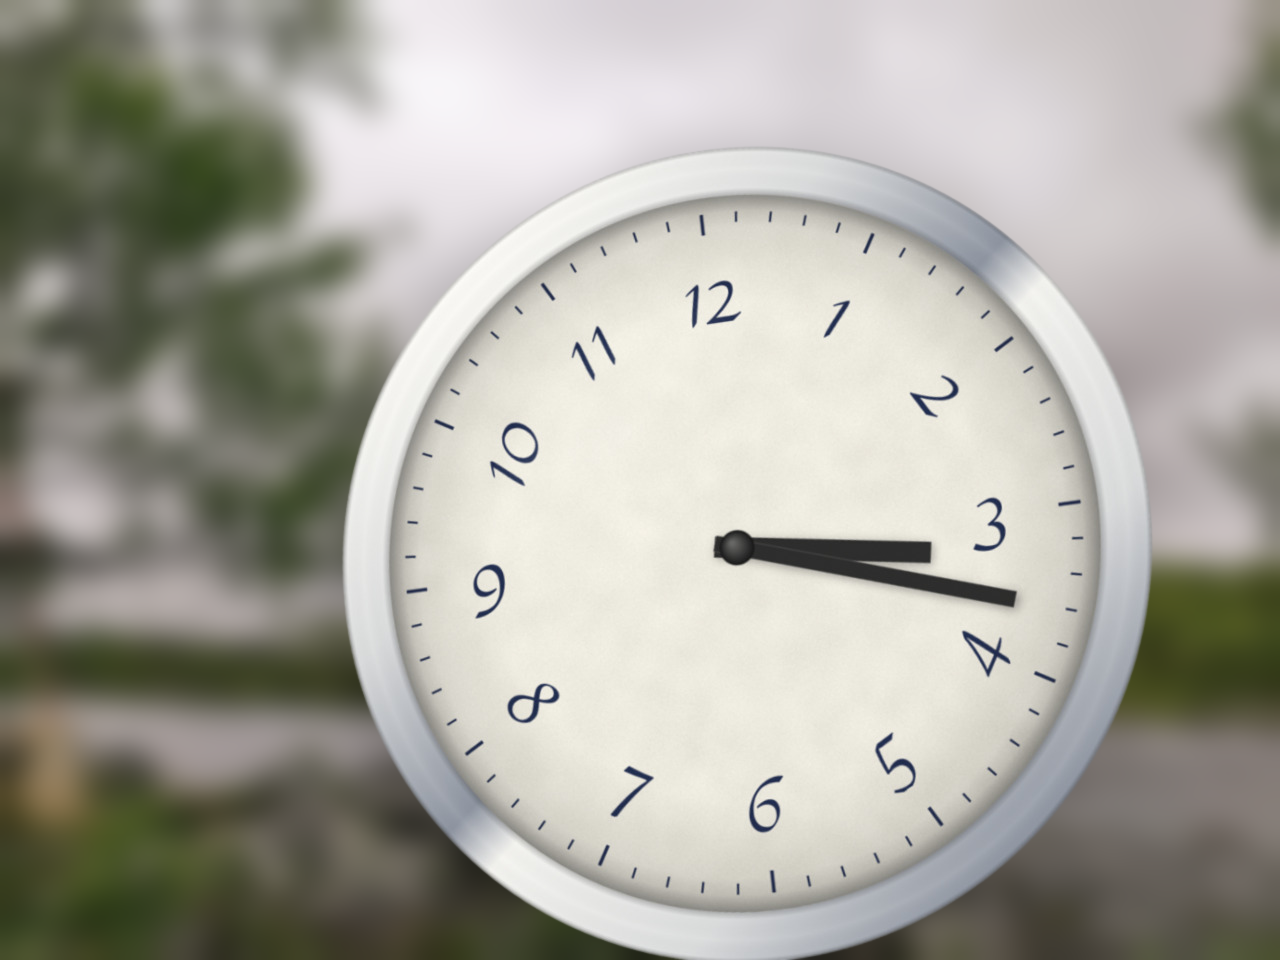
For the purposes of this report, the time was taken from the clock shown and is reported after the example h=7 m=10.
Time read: h=3 m=18
